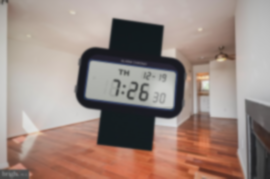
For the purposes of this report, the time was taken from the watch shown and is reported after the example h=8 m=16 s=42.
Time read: h=7 m=26 s=30
